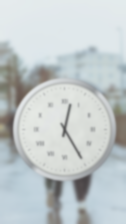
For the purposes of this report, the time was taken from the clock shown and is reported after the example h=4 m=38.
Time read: h=12 m=25
